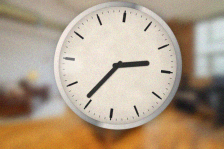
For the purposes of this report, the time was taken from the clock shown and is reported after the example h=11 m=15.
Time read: h=2 m=36
